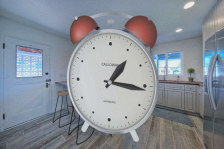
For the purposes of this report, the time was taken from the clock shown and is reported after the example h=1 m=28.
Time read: h=1 m=16
